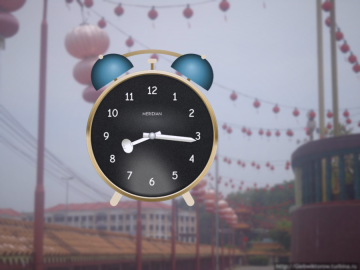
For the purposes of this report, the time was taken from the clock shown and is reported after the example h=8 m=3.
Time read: h=8 m=16
